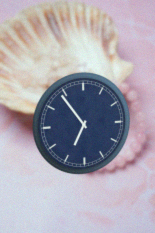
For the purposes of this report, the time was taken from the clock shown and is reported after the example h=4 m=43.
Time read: h=6 m=54
